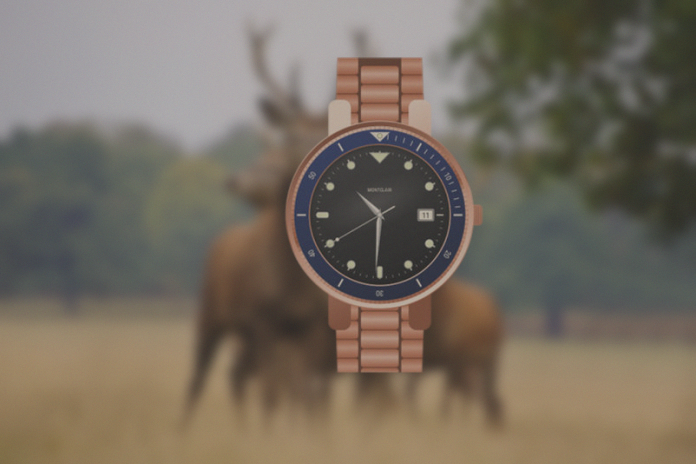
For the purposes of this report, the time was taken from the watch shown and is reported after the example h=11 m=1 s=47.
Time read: h=10 m=30 s=40
